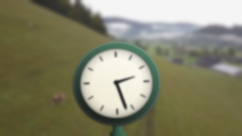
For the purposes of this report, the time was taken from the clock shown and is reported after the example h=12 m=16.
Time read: h=2 m=27
